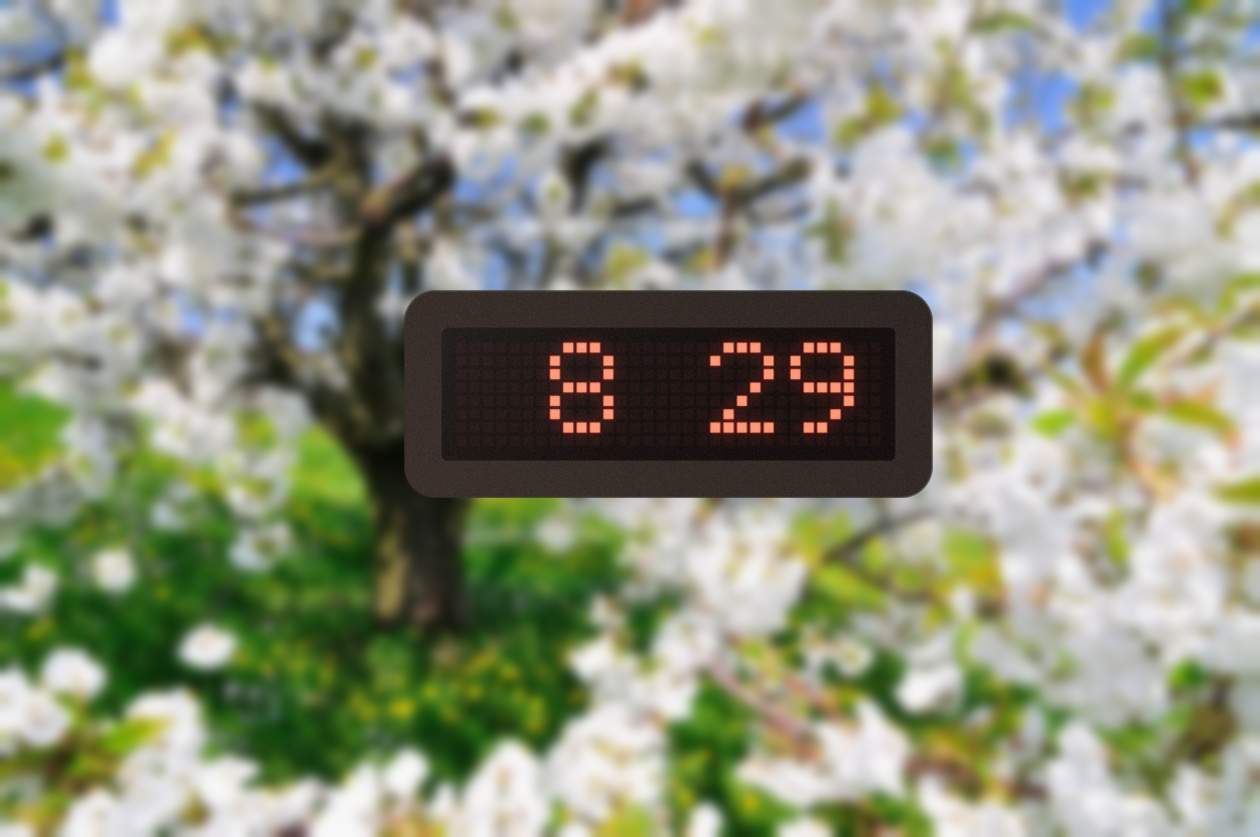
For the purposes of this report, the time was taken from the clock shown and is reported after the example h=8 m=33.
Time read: h=8 m=29
